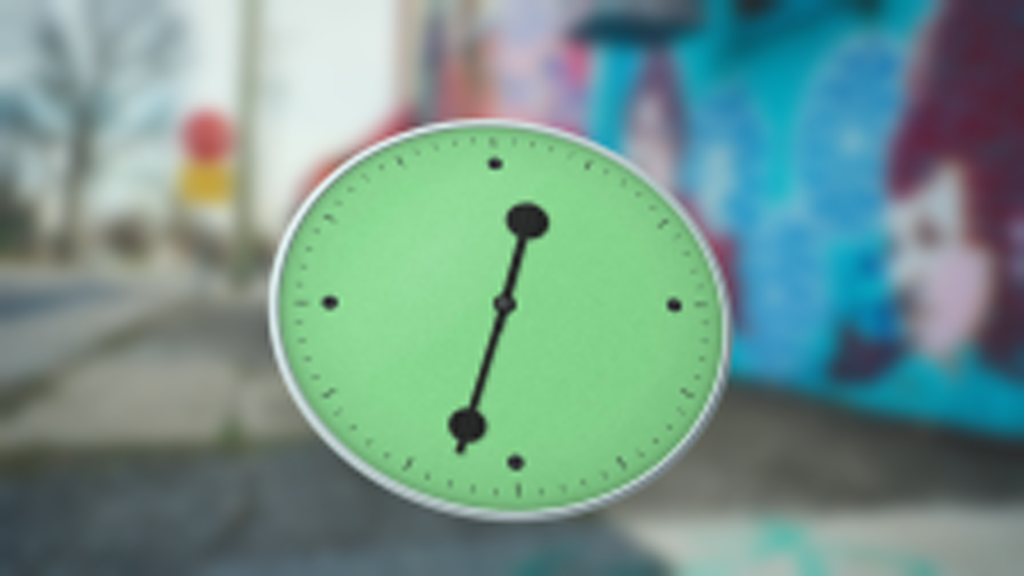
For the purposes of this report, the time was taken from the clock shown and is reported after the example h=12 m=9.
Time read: h=12 m=33
